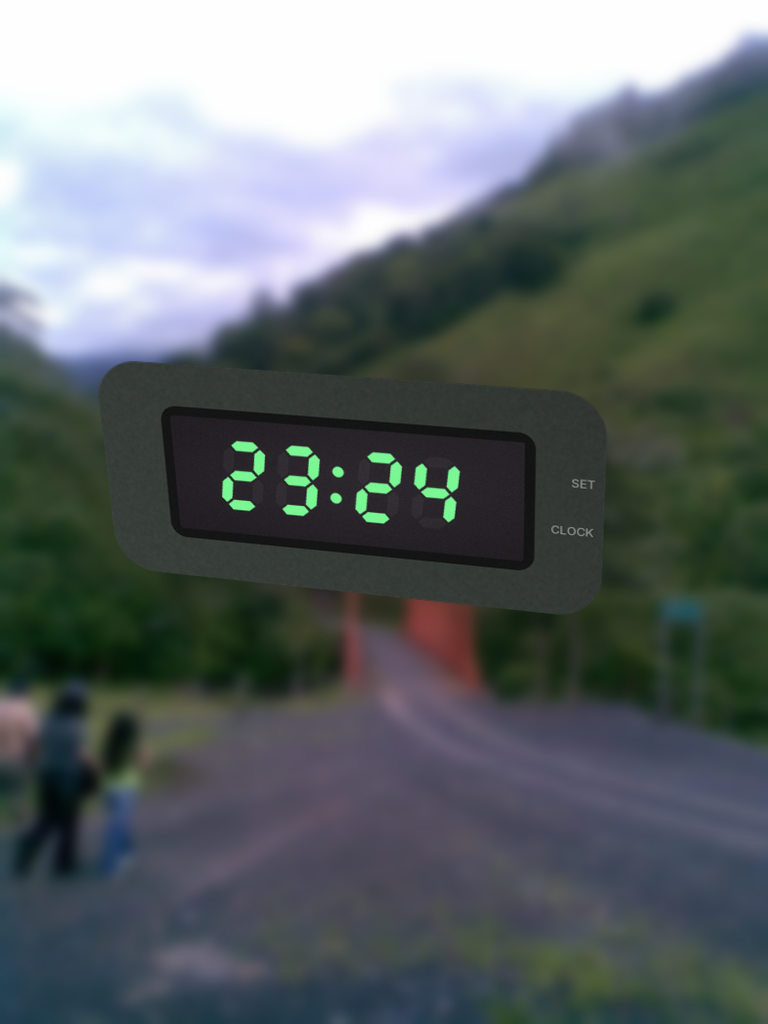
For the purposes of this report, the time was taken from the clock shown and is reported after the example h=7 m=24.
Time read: h=23 m=24
